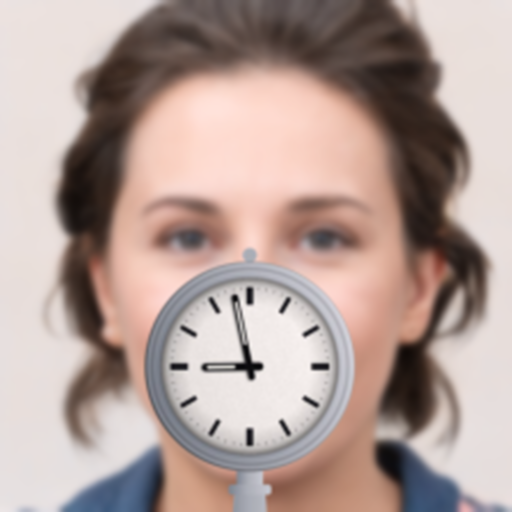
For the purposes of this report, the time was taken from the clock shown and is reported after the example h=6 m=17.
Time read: h=8 m=58
